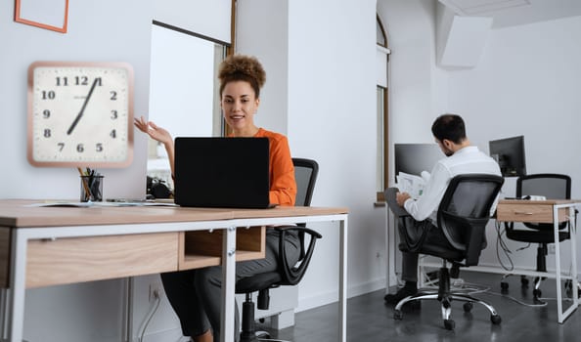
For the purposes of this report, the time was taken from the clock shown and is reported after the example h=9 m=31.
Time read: h=7 m=4
